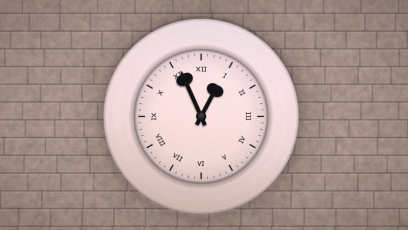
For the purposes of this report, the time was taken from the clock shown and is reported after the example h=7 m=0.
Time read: h=12 m=56
